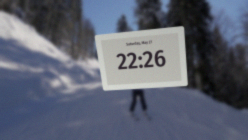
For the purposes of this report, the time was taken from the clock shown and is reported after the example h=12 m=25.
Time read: h=22 m=26
